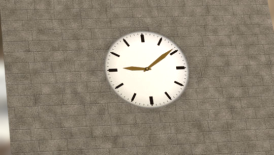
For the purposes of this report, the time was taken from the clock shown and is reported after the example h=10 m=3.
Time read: h=9 m=9
